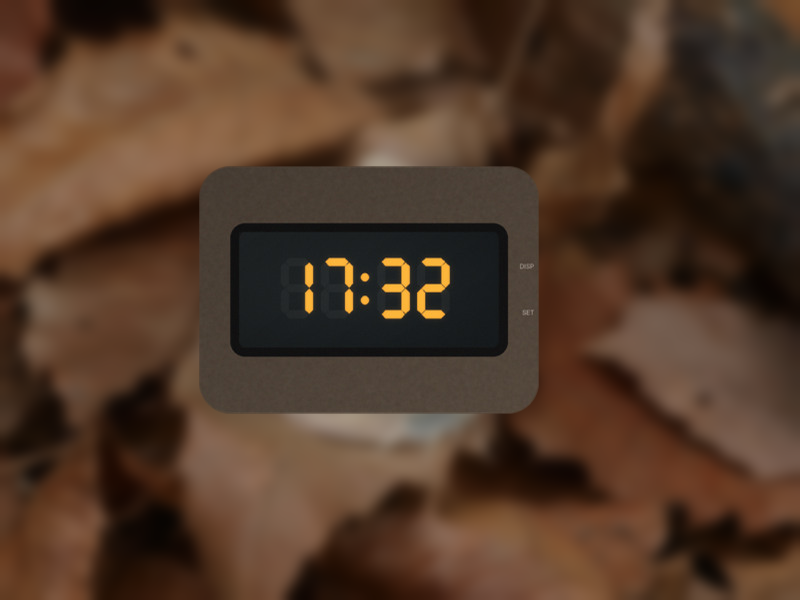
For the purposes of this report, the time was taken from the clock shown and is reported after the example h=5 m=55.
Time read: h=17 m=32
